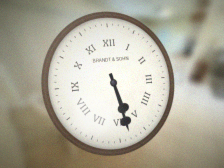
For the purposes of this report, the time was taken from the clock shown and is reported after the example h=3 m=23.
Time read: h=5 m=28
